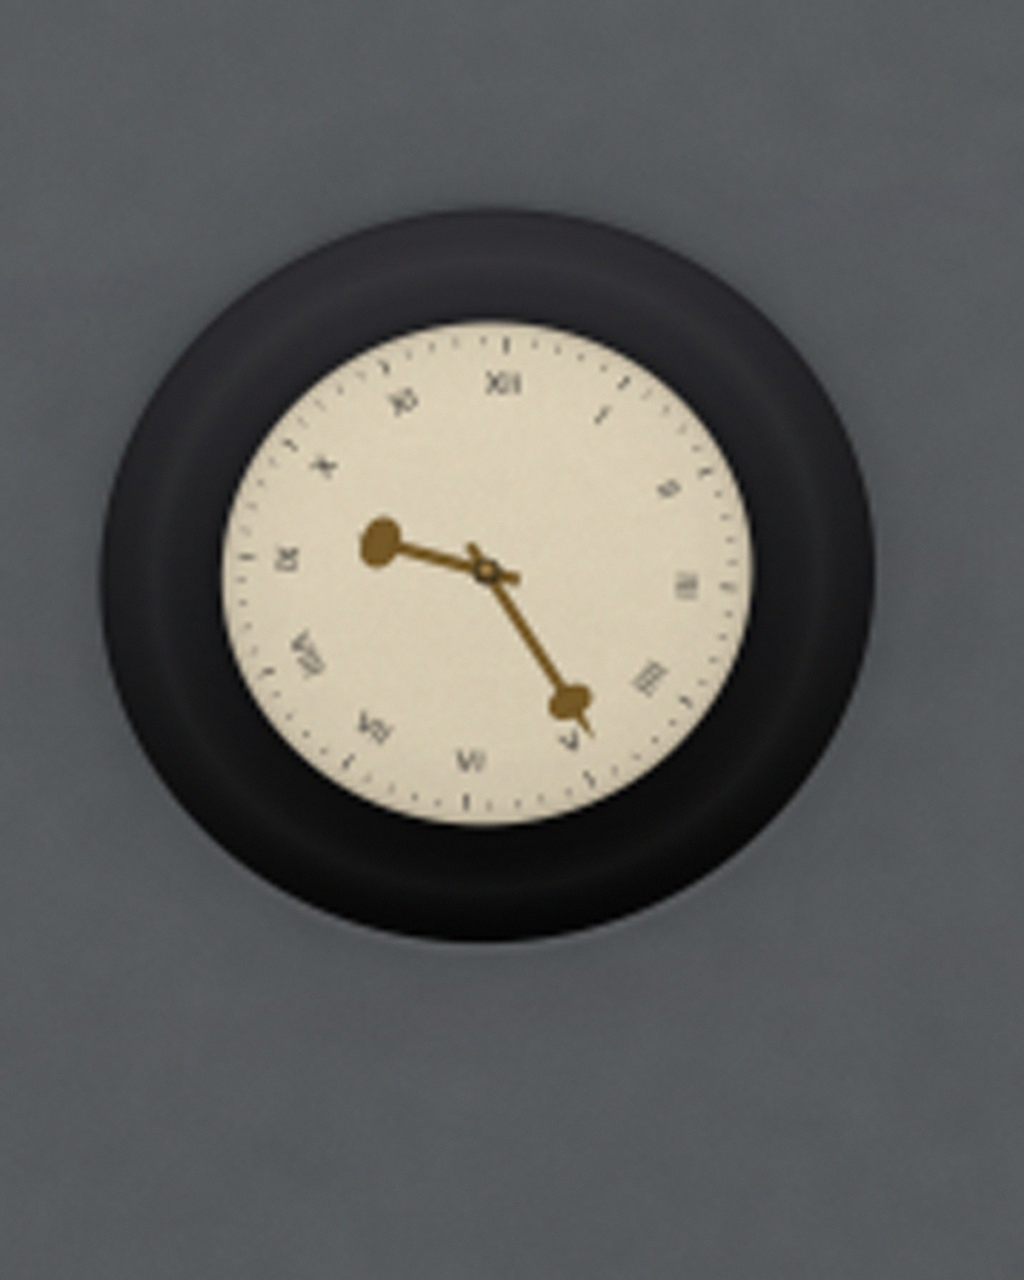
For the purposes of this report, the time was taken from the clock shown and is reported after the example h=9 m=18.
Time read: h=9 m=24
